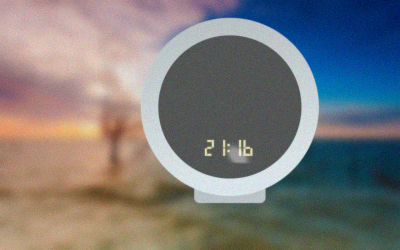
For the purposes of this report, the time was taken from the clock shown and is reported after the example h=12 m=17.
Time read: h=21 m=16
